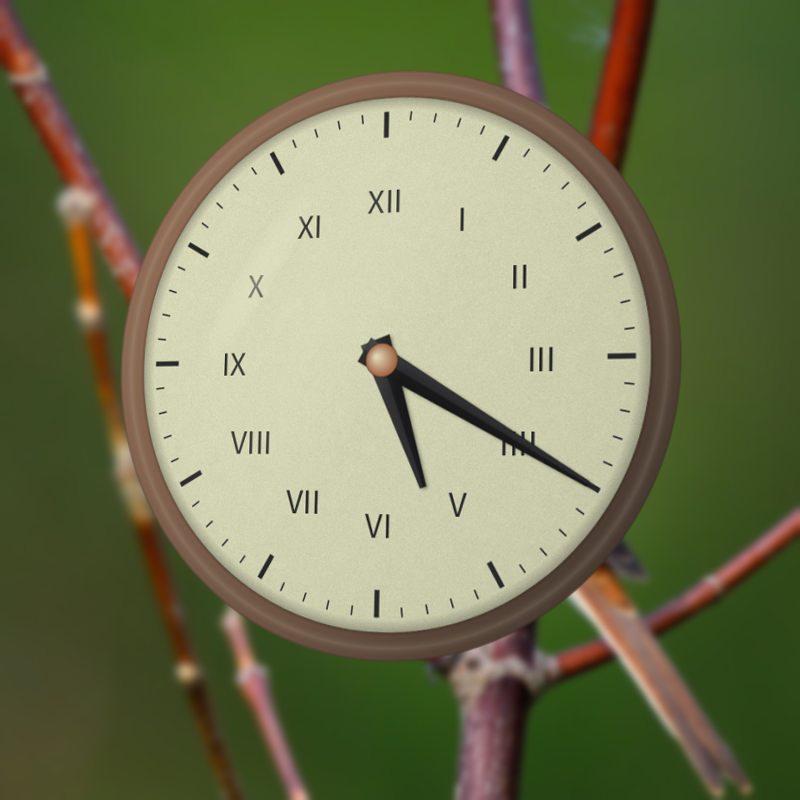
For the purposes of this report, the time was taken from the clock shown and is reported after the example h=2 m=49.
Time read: h=5 m=20
